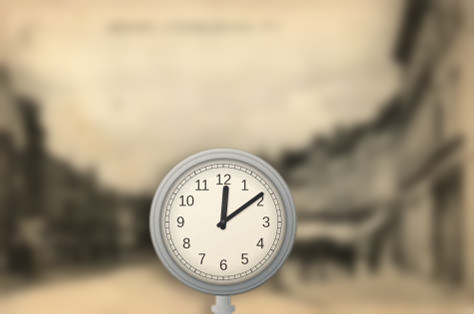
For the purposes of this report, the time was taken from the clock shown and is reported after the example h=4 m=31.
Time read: h=12 m=9
